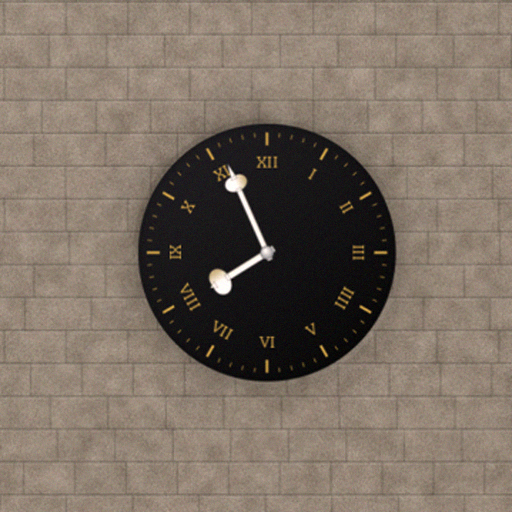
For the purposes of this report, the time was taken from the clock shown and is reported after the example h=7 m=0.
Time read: h=7 m=56
